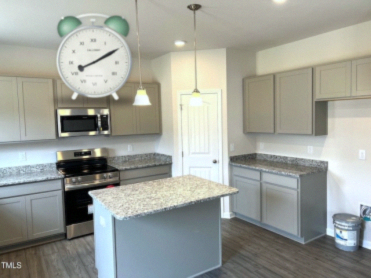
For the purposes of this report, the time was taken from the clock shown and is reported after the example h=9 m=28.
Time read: h=8 m=10
